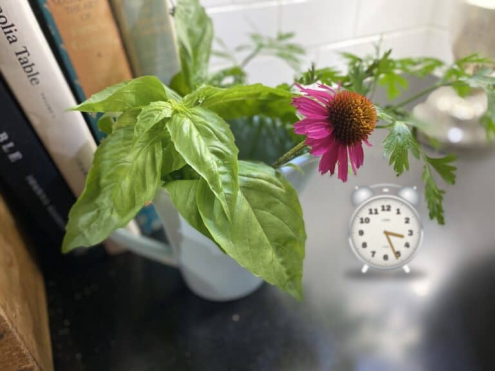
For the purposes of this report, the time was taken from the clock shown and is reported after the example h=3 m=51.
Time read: h=3 m=26
